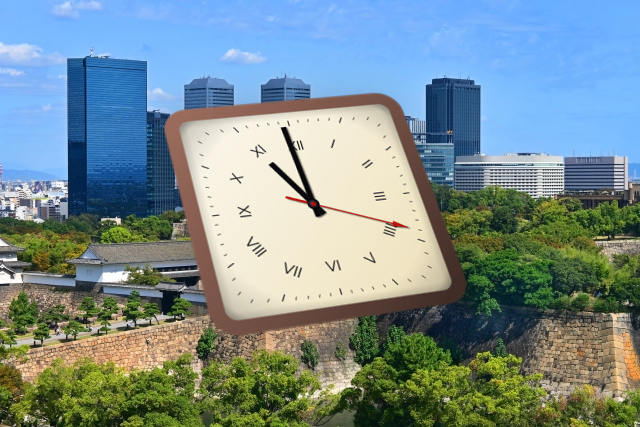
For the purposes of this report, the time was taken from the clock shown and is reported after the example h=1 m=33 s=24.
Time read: h=10 m=59 s=19
